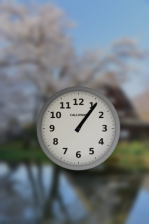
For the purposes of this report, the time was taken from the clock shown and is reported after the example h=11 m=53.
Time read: h=1 m=6
